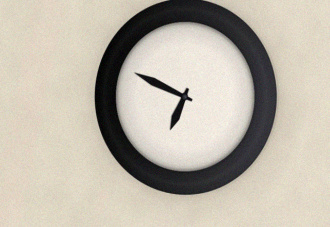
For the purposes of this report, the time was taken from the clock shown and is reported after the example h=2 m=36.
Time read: h=6 m=49
